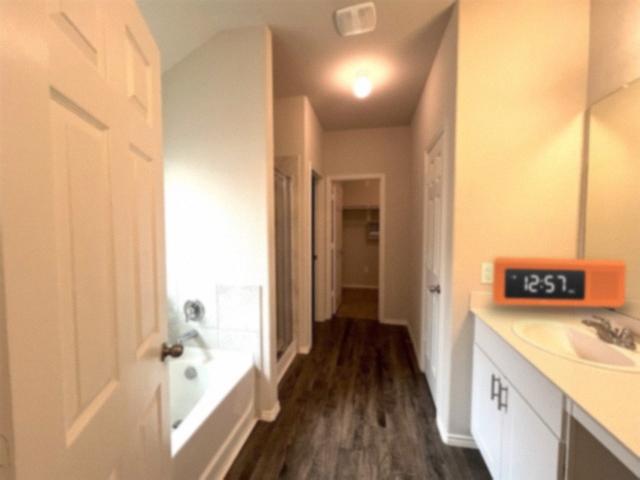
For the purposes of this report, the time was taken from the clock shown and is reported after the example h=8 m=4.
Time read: h=12 m=57
